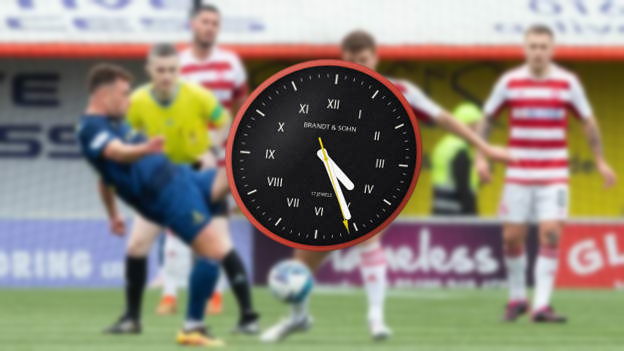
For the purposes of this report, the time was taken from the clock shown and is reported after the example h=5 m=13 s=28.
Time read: h=4 m=25 s=26
